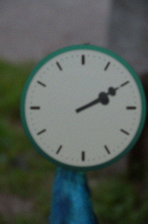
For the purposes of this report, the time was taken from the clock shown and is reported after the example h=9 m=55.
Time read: h=2 m=10
